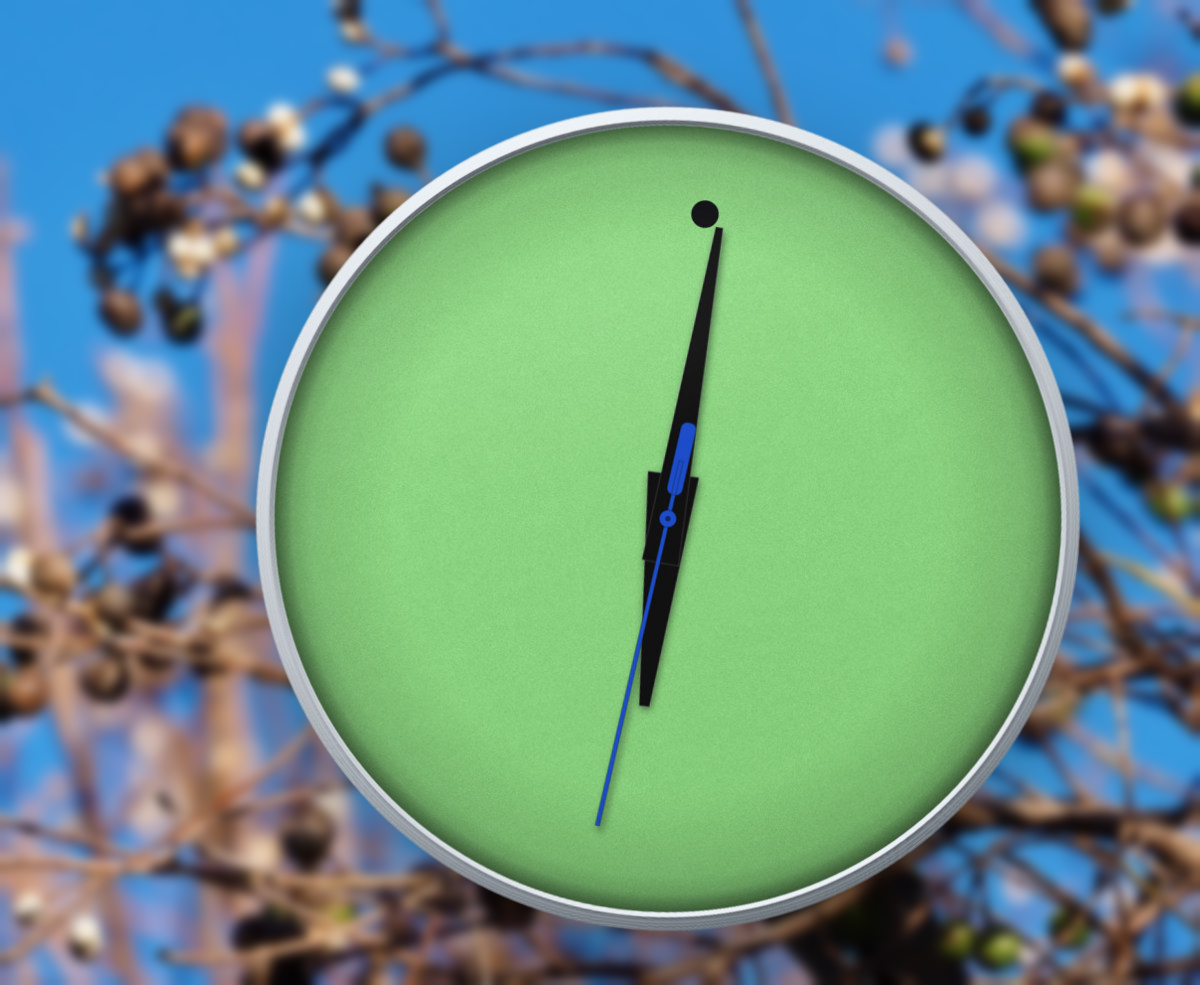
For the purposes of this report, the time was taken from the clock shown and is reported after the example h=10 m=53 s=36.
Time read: h=6 m=0 s=31
